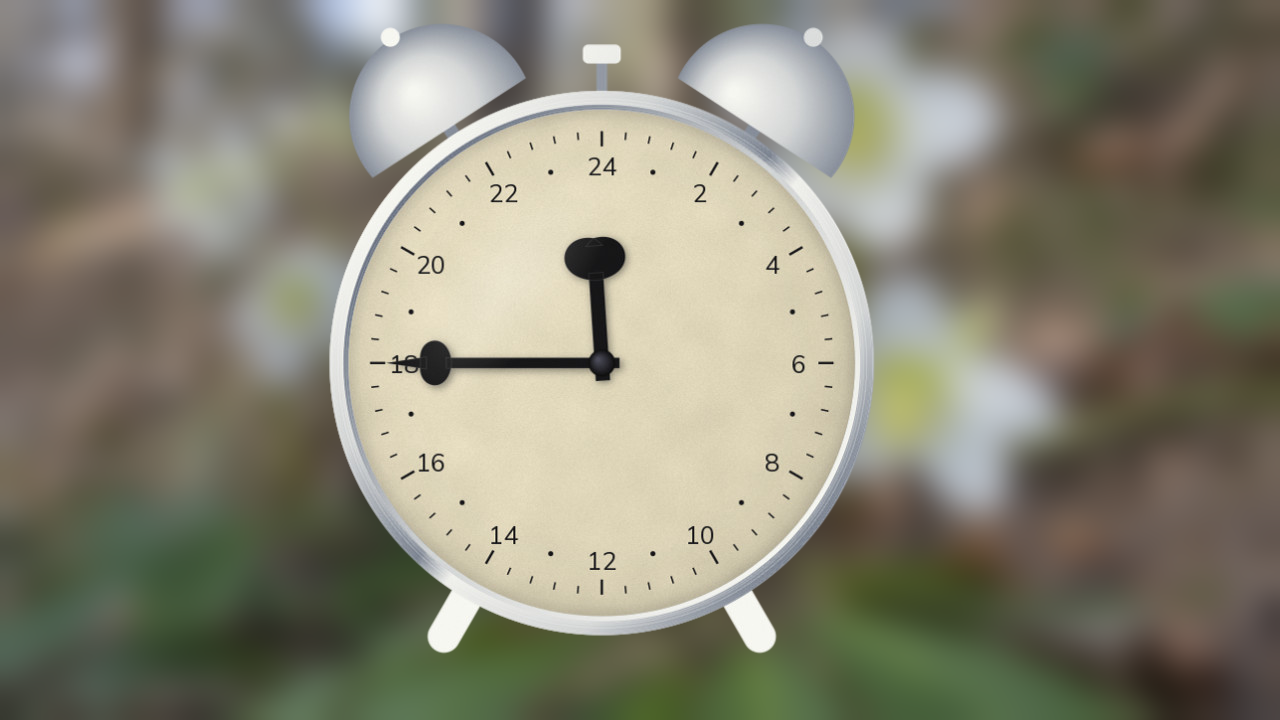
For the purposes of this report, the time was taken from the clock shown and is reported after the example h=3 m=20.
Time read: h=23 m=45
